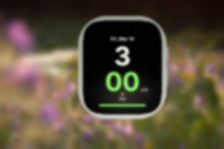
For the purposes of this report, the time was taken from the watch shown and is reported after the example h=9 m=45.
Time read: h=3 m=0
